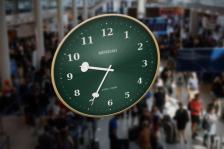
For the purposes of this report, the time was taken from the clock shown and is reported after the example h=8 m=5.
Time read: h=9 m=35
